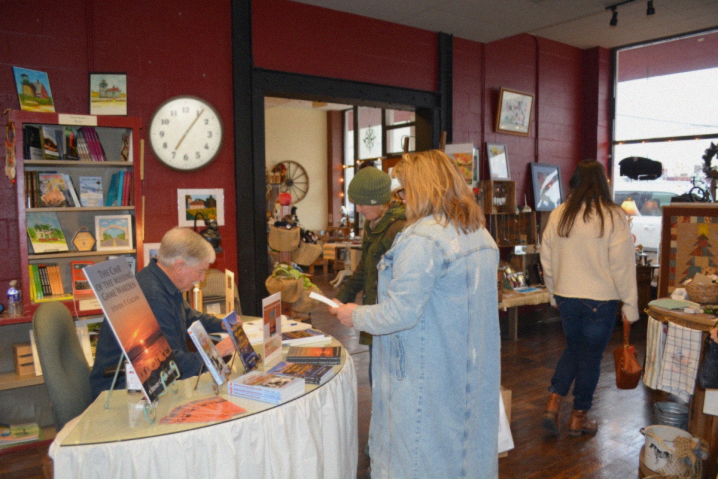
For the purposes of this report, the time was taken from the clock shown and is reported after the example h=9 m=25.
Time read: h=7 m=6
